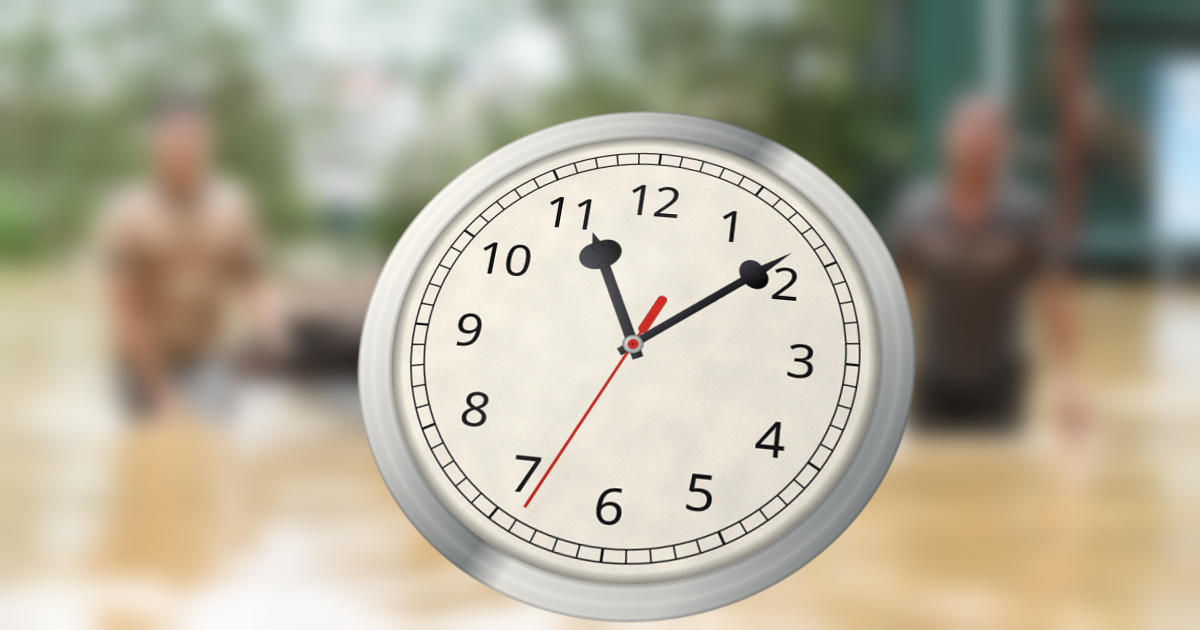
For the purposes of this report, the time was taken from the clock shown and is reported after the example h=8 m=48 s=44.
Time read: h=11 m=8 s=34
